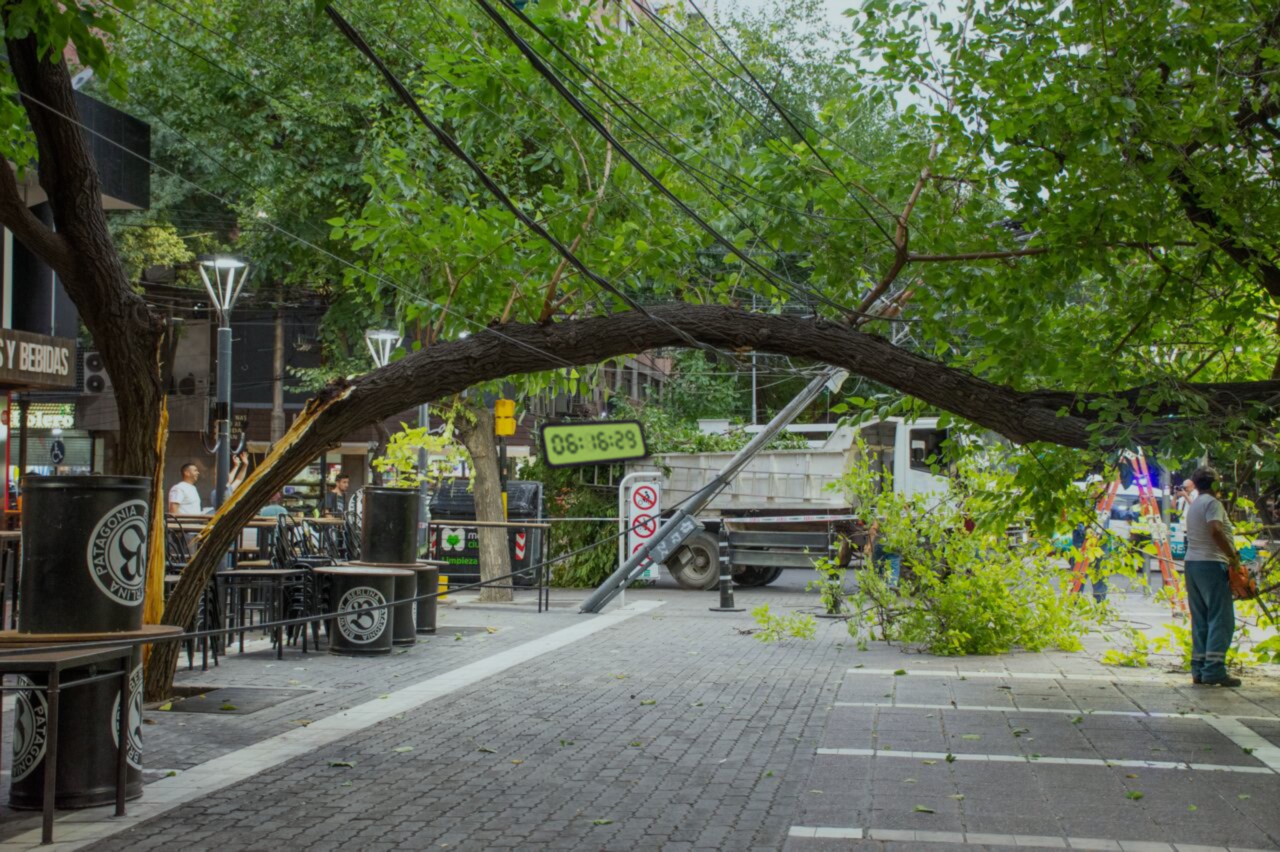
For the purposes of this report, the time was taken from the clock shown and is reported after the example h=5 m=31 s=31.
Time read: h=6 m=16 s=29
